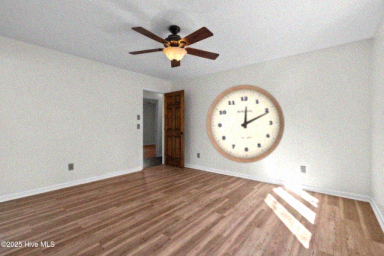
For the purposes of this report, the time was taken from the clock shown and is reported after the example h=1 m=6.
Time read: h=12 m=11
